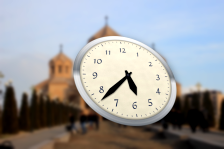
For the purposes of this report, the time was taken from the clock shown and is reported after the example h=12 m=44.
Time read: h=5 m=38
